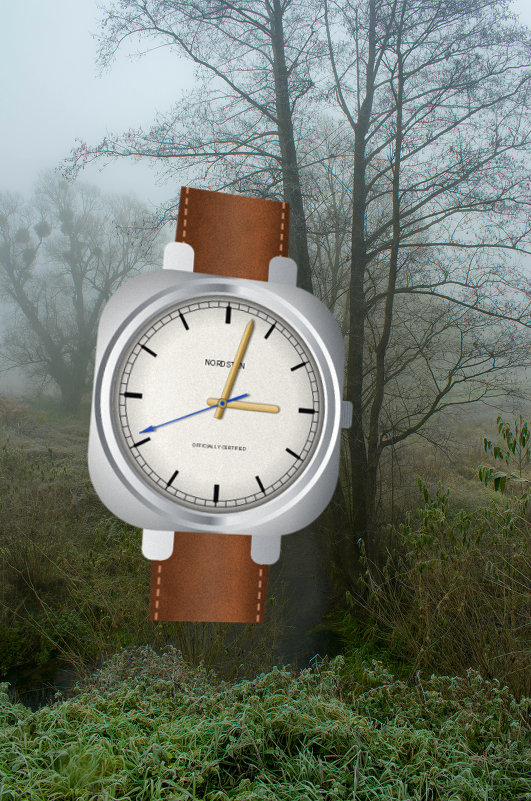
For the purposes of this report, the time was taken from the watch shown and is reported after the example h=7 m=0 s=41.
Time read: h=3 m=2 s=41
